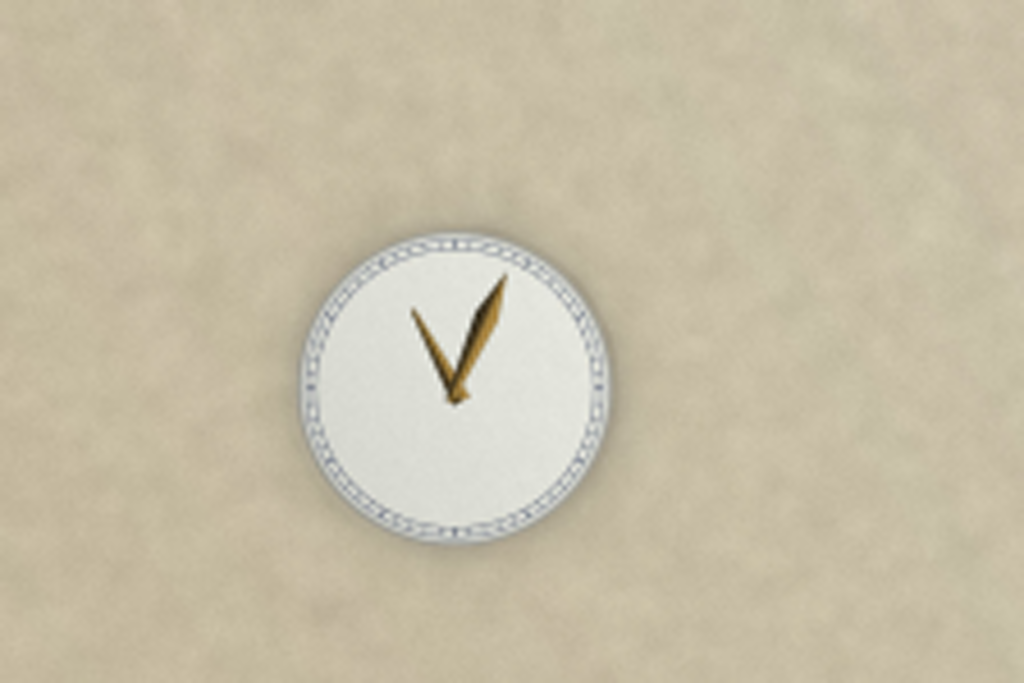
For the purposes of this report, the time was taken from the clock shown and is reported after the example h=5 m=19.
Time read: h=11 m=4
